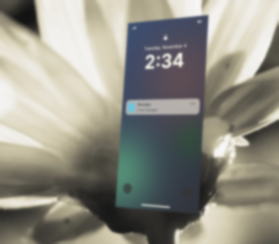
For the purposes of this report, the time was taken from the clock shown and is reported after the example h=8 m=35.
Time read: h=2 m=34
